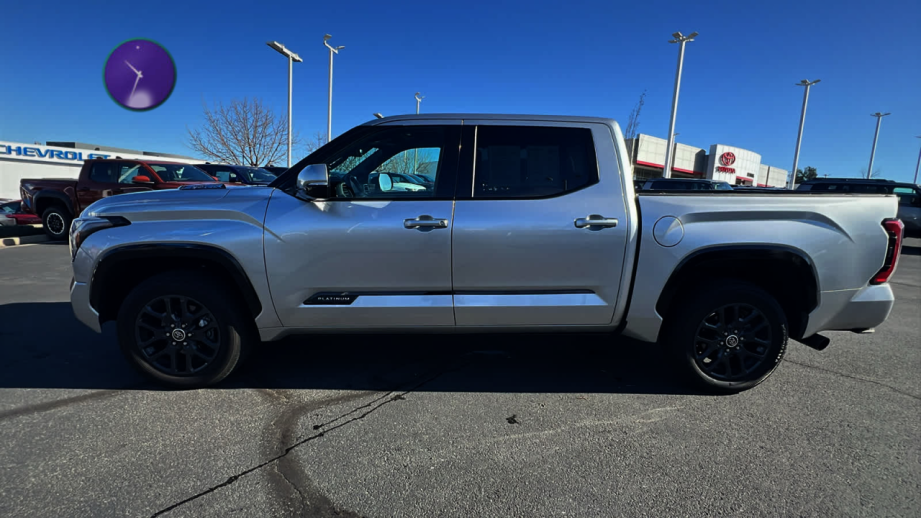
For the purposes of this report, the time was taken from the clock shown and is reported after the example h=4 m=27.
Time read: h=10 m=34
